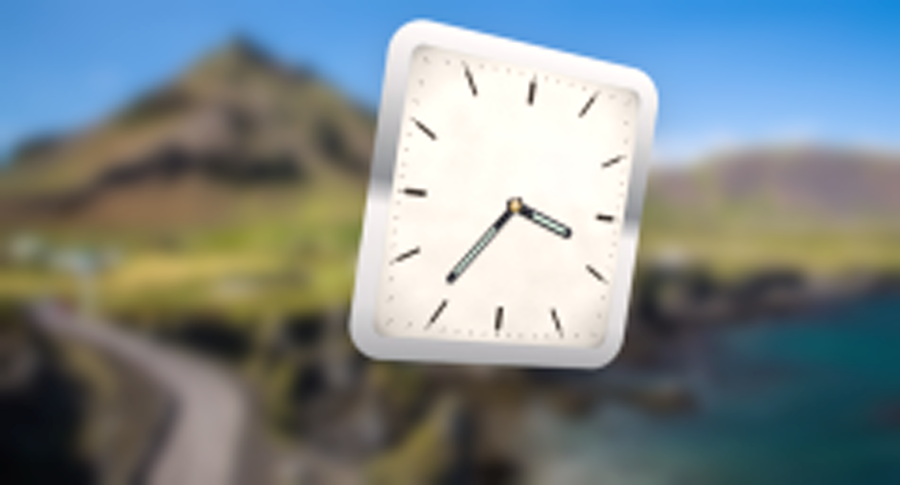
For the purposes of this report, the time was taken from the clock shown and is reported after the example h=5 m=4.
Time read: h=3 m=36
